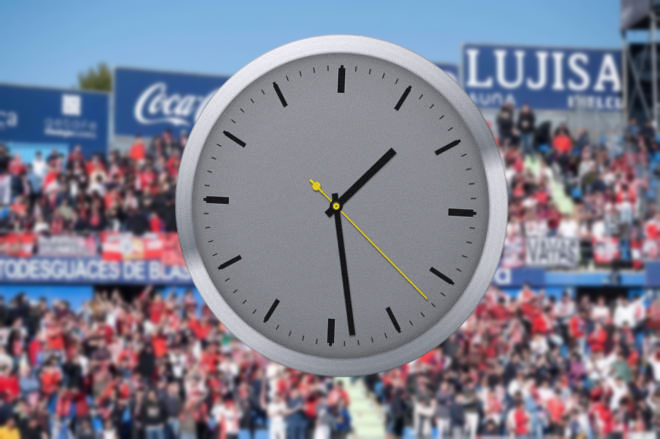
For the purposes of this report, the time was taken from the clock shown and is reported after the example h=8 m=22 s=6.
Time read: h=1 m=28 s=22
